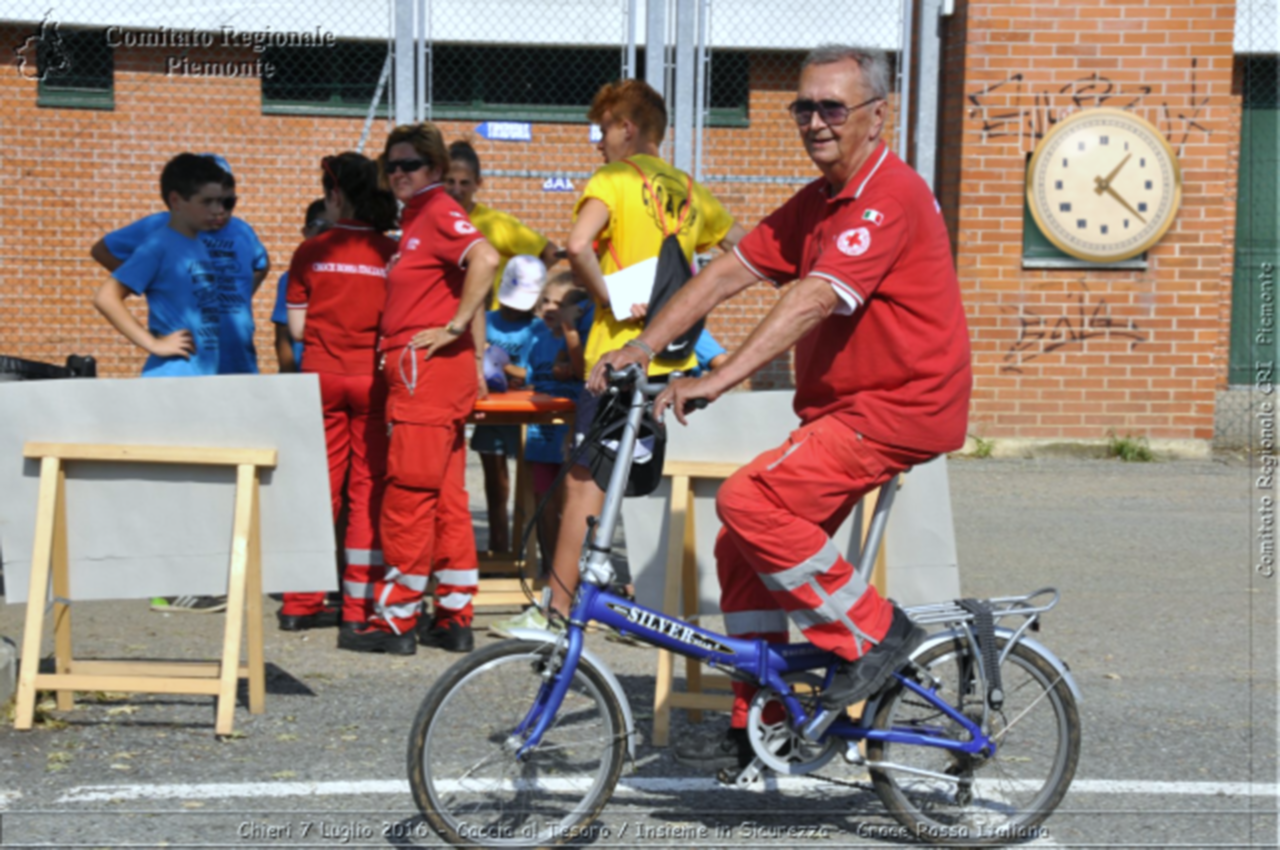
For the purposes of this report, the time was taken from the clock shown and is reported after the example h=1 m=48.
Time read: h=1 m=22
